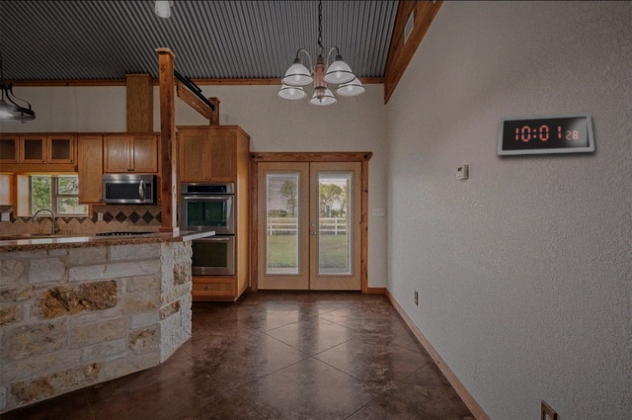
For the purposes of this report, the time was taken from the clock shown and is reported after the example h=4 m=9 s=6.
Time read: h=10 m=1 s=28
